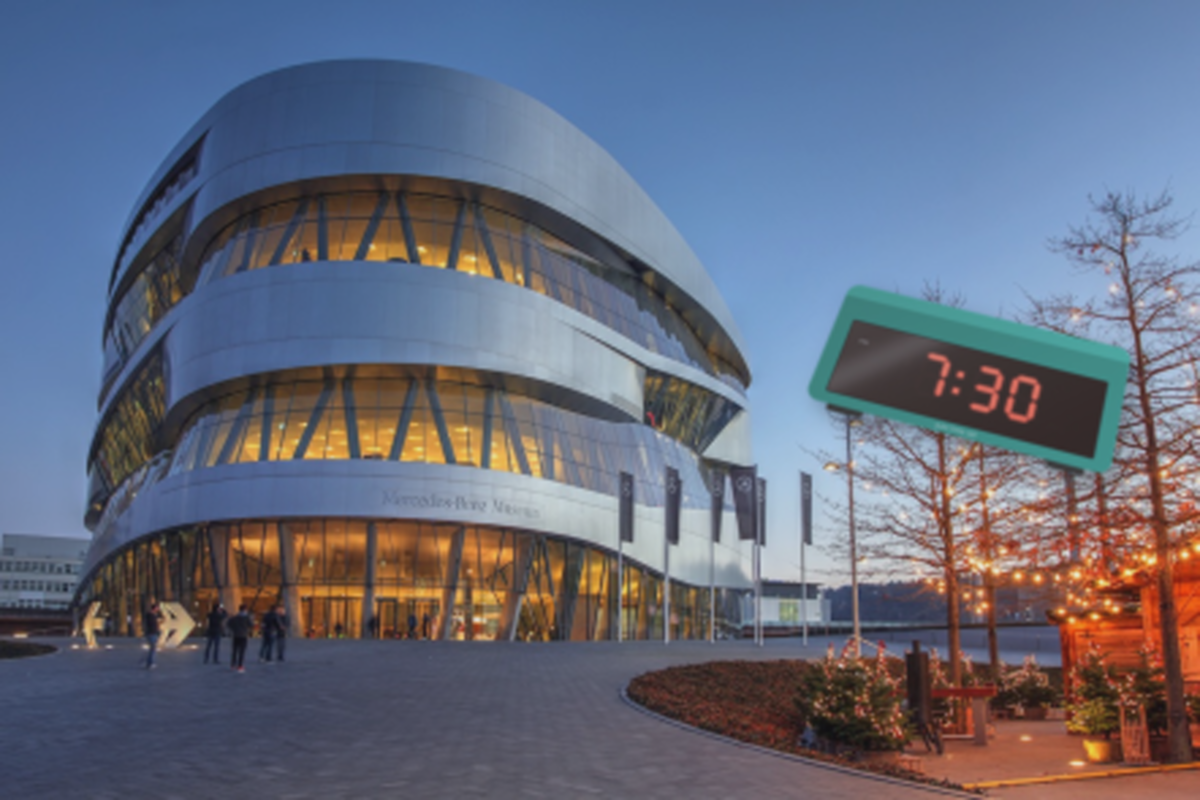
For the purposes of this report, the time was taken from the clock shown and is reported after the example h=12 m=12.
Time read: h=7 m=30
